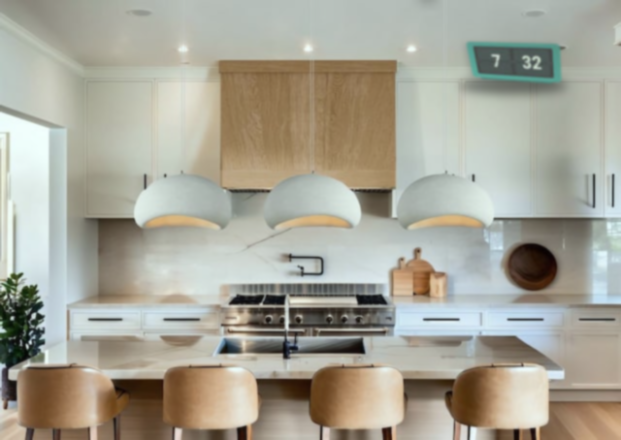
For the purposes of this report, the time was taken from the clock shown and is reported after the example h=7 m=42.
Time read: h=7 m=32
